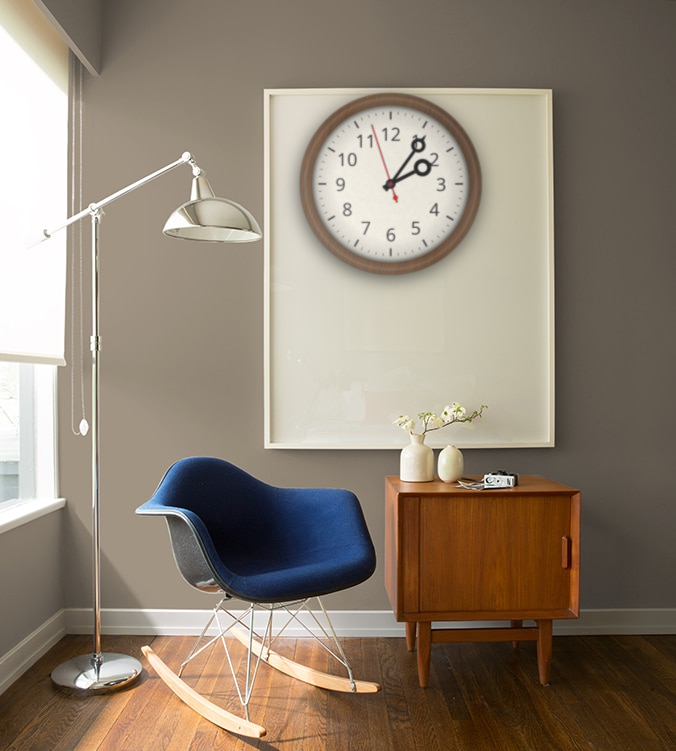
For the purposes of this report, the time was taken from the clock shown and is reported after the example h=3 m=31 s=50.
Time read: h=2 m=5 s=57
